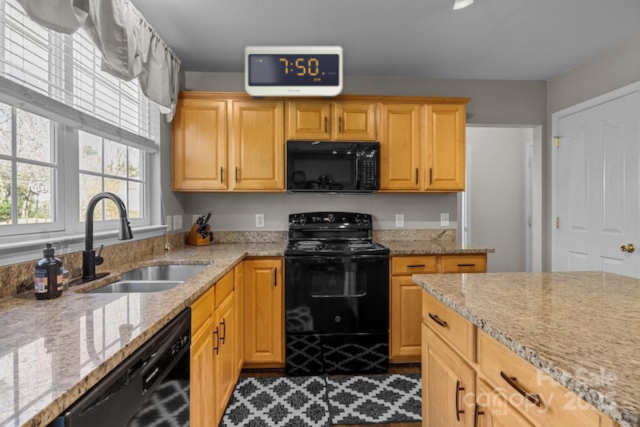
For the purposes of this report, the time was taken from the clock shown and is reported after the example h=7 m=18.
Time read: h=7 m=50
